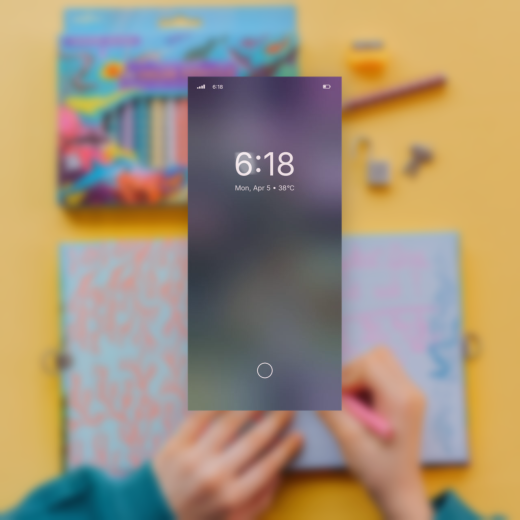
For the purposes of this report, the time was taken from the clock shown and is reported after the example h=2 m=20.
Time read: h=6 m=18
